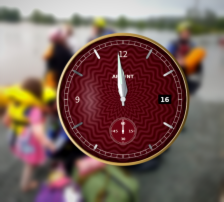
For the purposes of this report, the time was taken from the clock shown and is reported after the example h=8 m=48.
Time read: h=11 m=59
